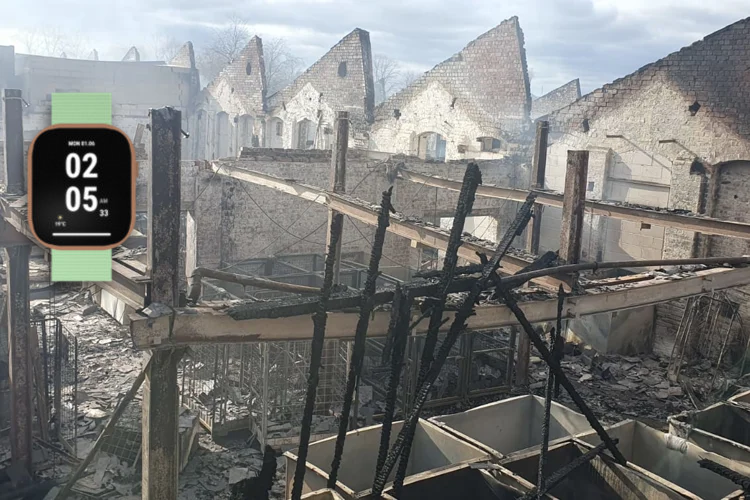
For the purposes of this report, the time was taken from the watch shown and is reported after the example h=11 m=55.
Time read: h=2 m=5
